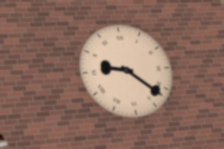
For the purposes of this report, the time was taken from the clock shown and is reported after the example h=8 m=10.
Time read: h=9 m=22
